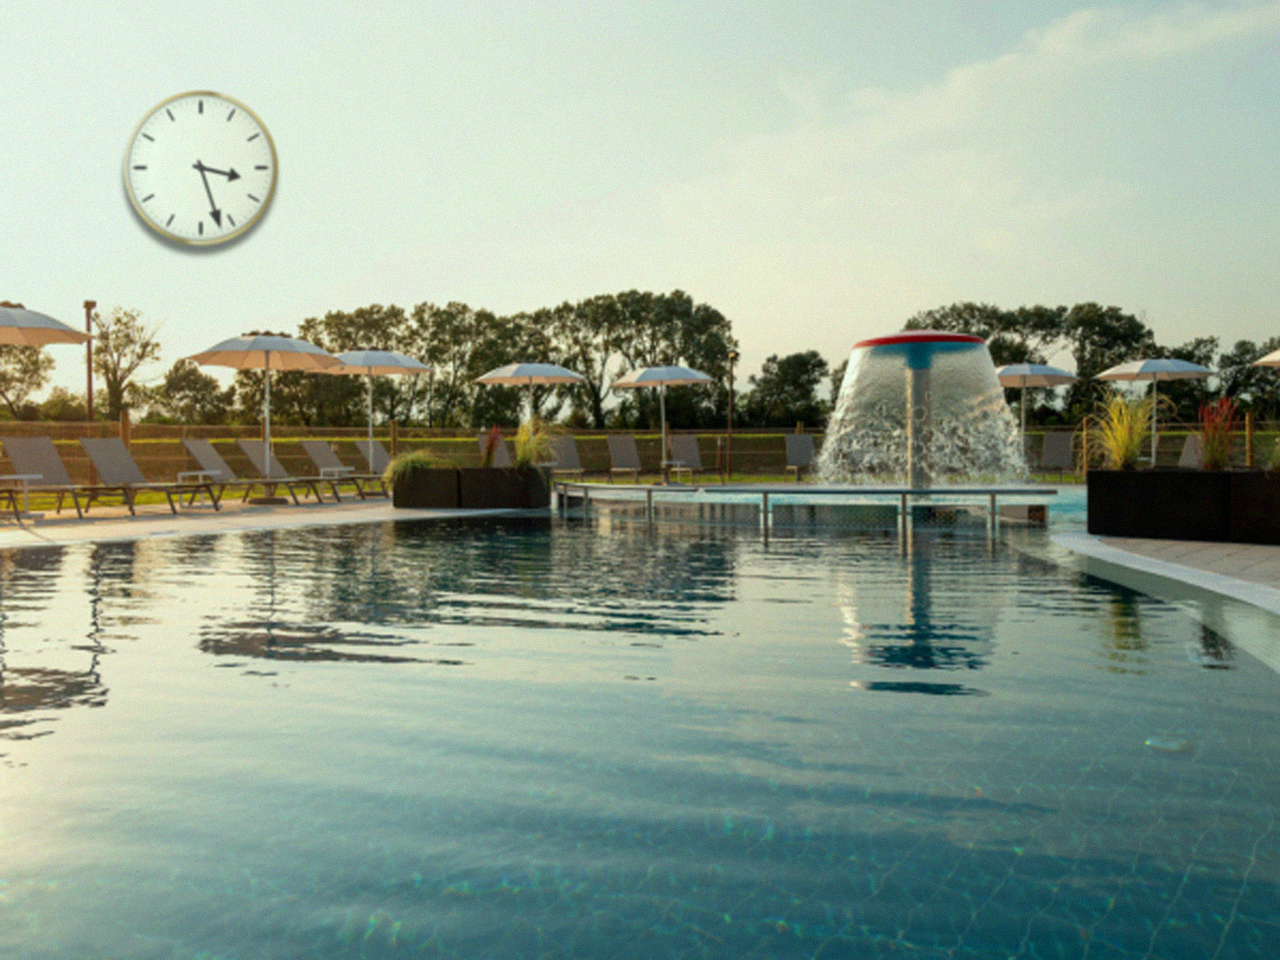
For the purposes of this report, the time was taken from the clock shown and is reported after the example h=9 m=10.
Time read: h=3 m=27
